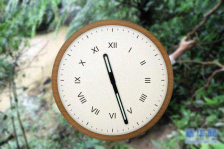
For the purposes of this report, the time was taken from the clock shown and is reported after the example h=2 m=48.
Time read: h=11 m=27
